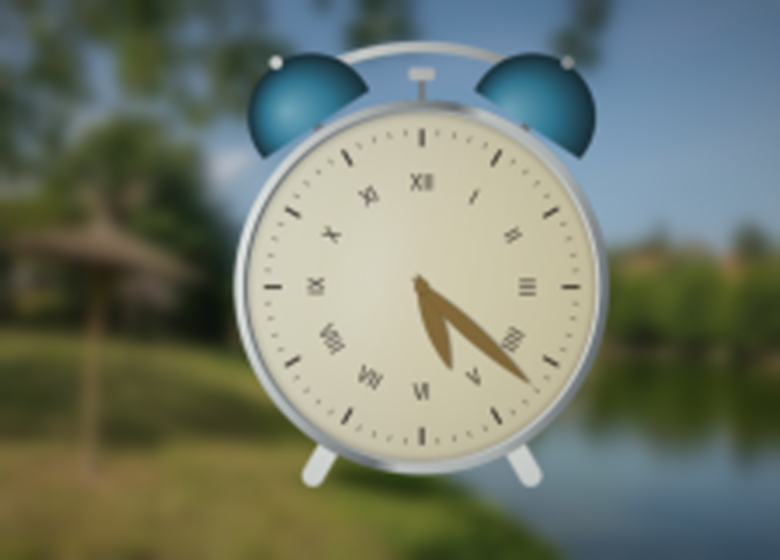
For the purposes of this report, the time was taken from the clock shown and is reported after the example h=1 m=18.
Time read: h=5 m=22
